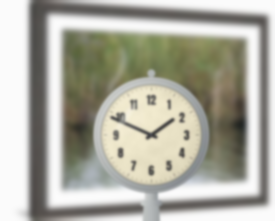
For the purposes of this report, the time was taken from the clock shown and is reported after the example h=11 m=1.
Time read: h=1 m=49
